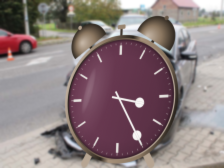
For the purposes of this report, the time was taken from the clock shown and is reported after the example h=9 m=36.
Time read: h=3 m=25
